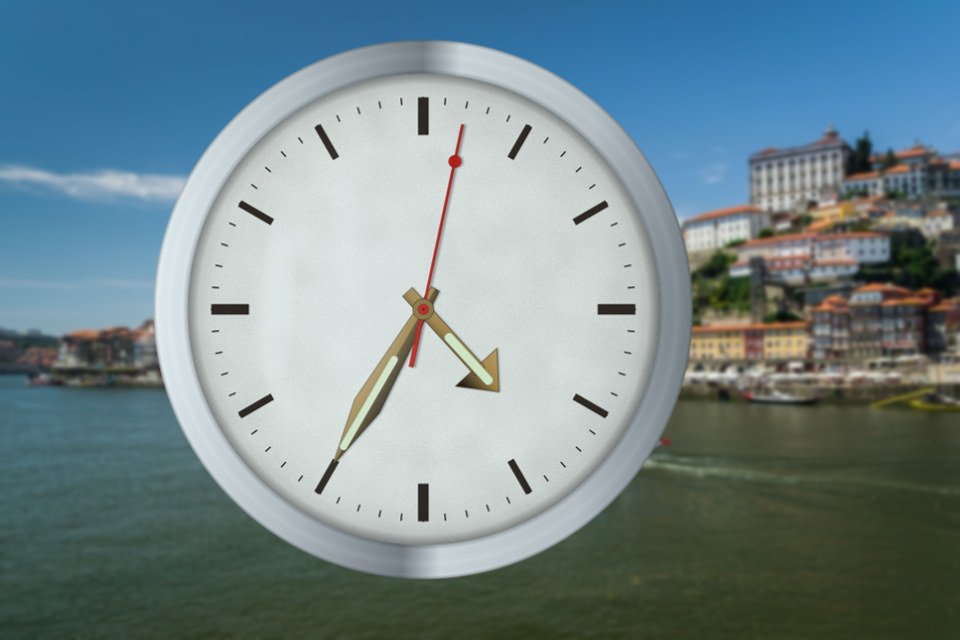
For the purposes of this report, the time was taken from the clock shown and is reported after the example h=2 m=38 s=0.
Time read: h=4 m=35 s=2
